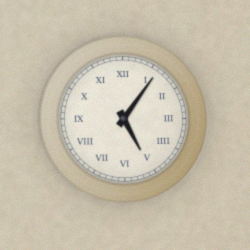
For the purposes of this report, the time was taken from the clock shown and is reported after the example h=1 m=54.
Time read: h=5 m=6
